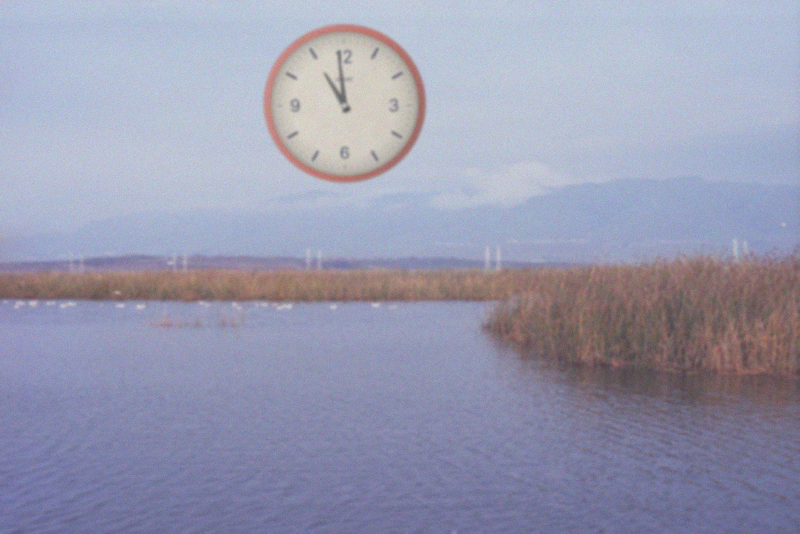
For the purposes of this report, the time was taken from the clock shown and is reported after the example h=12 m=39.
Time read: h=10 m=59
